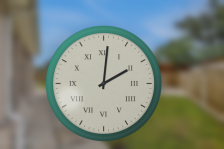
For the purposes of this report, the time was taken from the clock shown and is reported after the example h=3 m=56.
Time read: h=2 m=1
